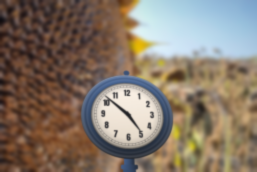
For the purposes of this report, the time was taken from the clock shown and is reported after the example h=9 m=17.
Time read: h=4 m=52
